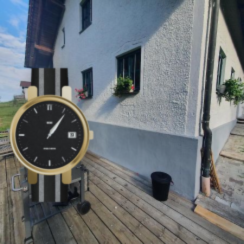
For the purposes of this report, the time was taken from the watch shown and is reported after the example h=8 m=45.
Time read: h=1 m=6
